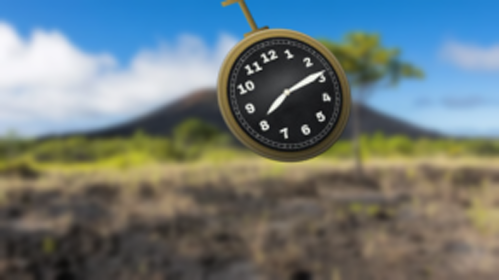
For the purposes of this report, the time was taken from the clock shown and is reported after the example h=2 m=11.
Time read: h=8 m=14
